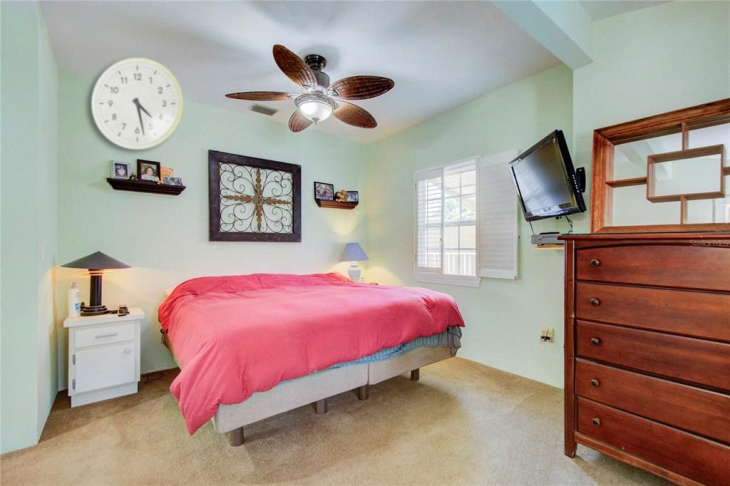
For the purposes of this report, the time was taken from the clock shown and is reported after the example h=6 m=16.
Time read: h=4 m=28
